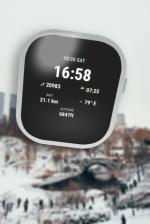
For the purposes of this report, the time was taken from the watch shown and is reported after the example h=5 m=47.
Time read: h=16 m=58
